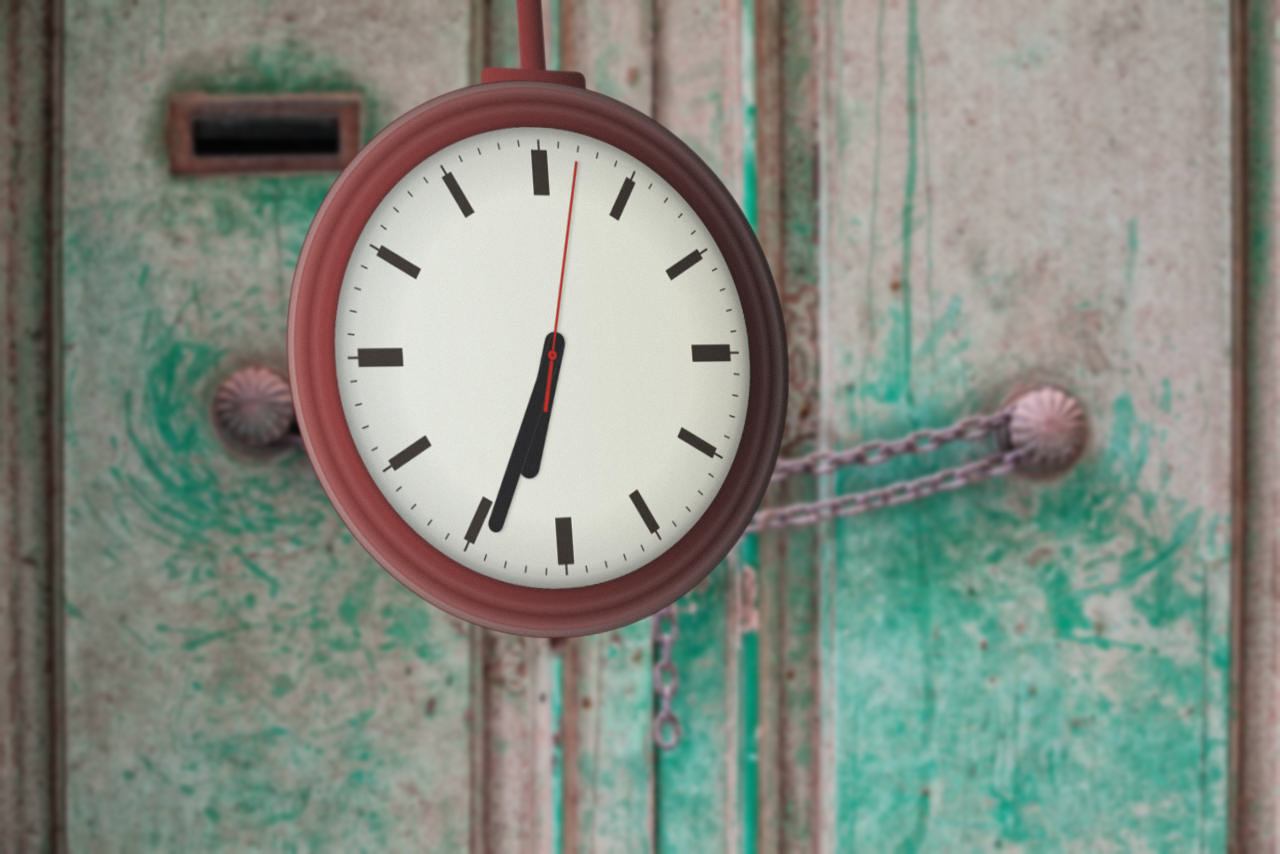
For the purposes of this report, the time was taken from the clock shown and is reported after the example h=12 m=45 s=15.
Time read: h=6 m=34 s=2
